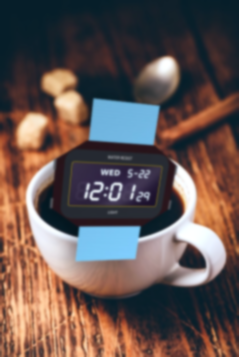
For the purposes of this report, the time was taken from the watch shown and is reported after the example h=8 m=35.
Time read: h=12 m=1
